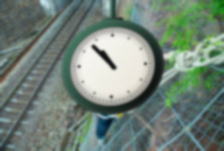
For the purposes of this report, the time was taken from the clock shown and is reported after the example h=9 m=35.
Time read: h=10 m=53
